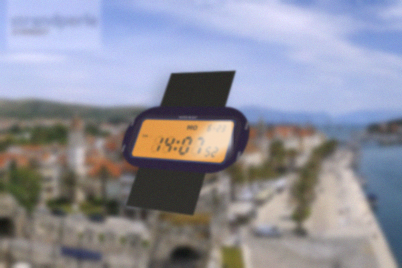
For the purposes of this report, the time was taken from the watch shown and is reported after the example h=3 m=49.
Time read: h=14 m=7
